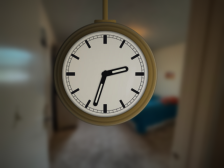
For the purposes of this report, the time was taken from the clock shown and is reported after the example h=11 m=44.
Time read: h=2 m=33
